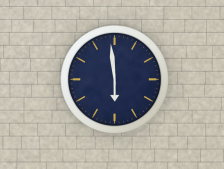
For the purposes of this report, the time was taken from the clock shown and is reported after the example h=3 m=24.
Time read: h=5 m=59
